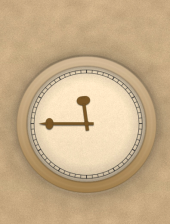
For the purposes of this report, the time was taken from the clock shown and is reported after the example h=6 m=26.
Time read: h=11 m=45
